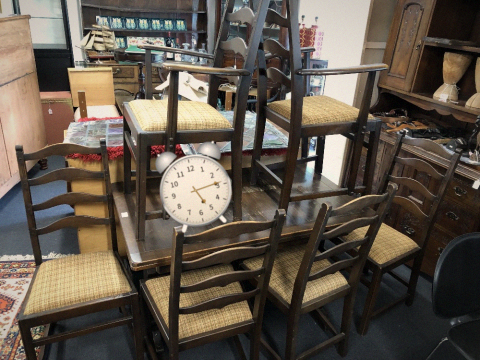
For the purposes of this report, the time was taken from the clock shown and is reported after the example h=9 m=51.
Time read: h=5 m=14
